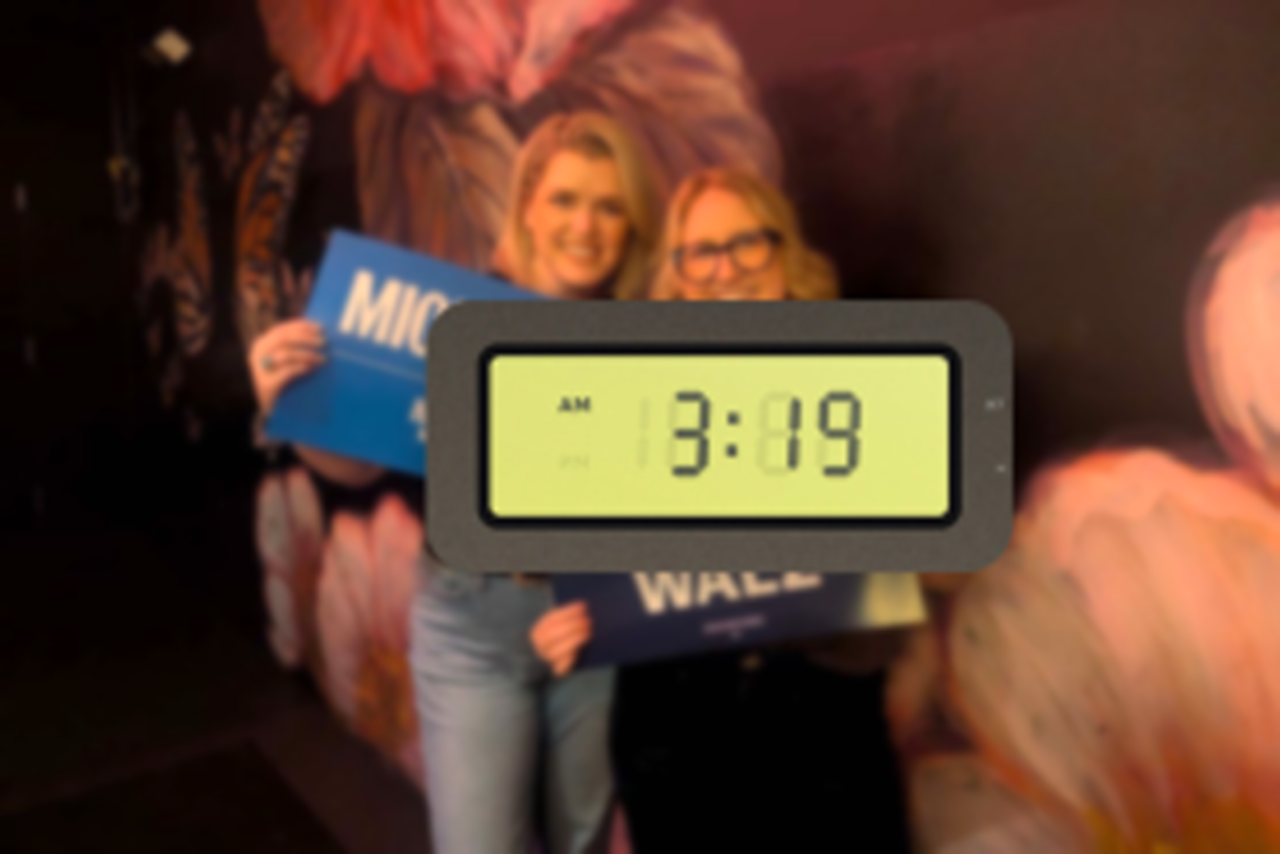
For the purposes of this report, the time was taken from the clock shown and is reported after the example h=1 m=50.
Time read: h=3 m=19
